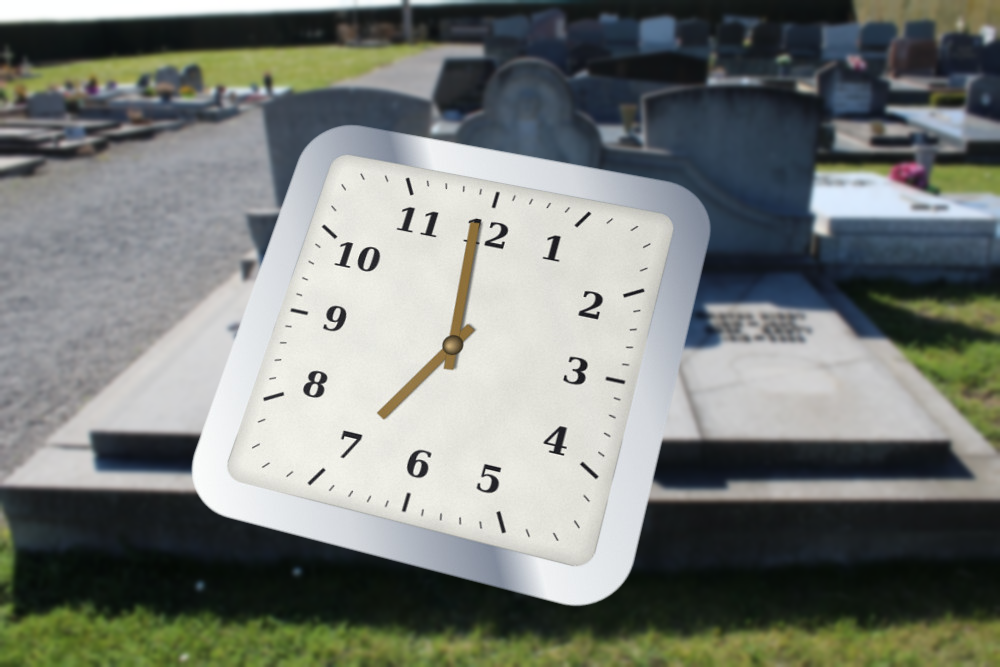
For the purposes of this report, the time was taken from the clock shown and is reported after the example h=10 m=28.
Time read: h=6 m=59
